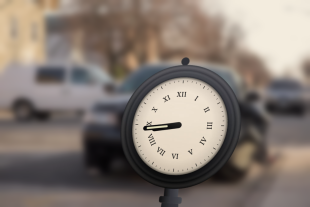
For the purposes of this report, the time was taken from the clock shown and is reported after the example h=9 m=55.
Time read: h=8 m=44
